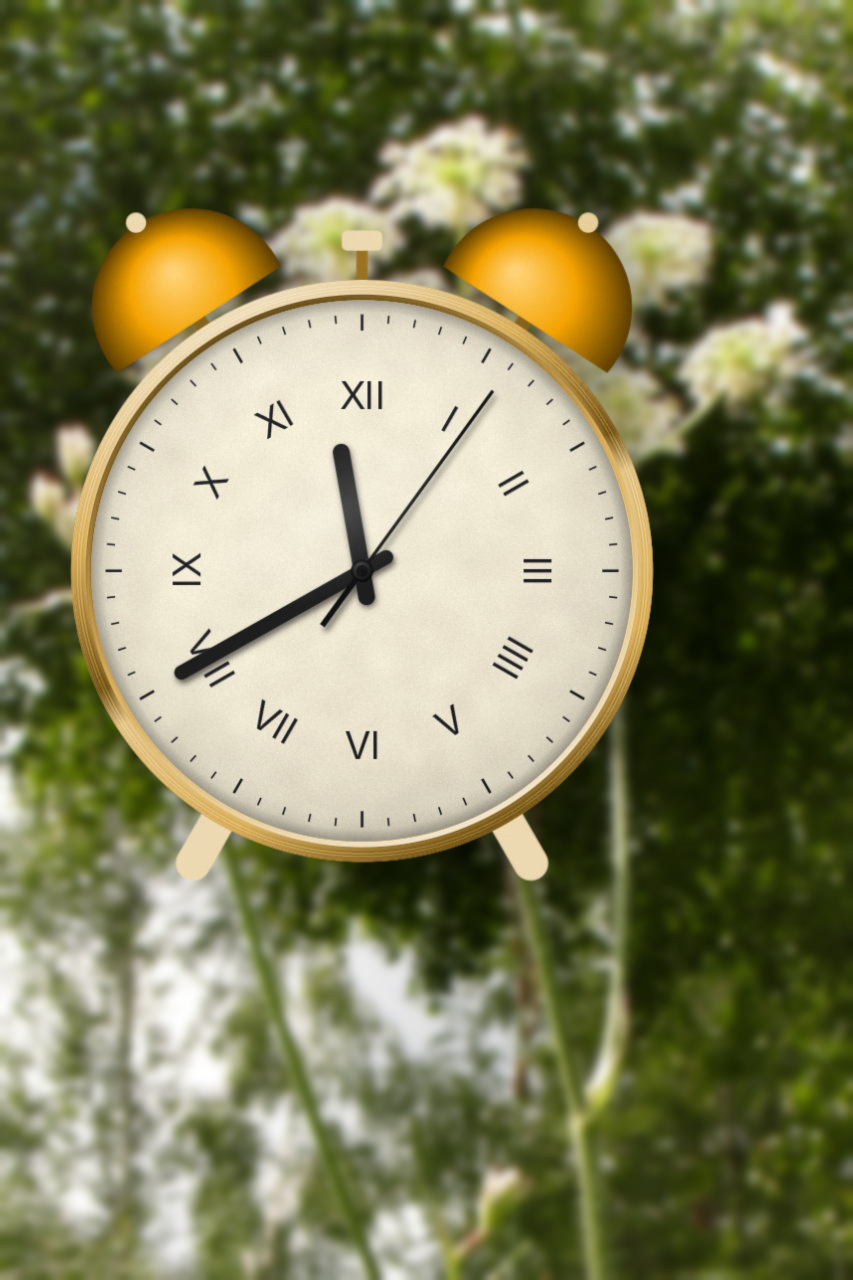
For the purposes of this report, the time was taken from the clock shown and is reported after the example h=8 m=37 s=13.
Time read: h=11 m=40 s=6
